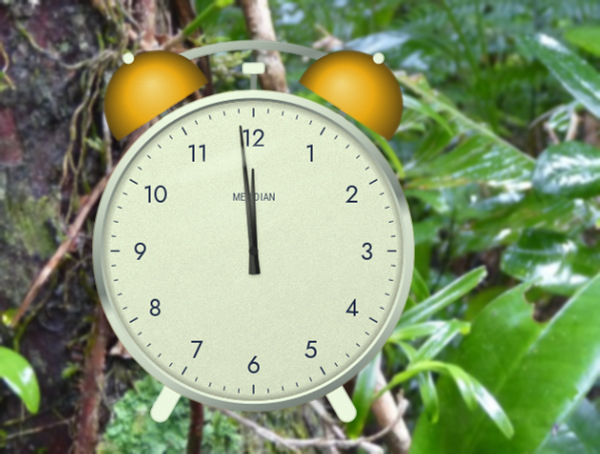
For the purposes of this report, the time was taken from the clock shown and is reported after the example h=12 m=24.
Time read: h=11 m=59
